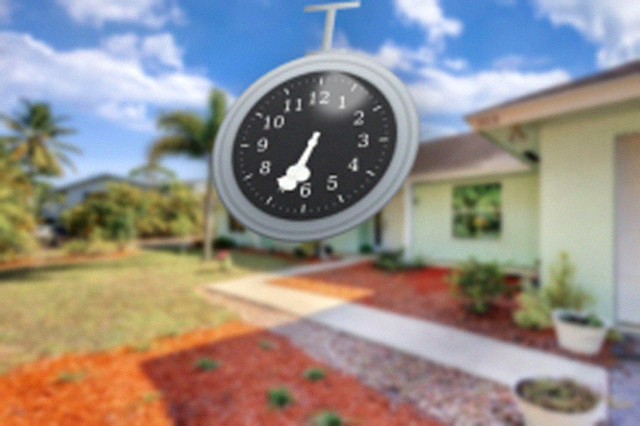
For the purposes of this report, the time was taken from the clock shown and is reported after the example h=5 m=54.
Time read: h=6 m=34
